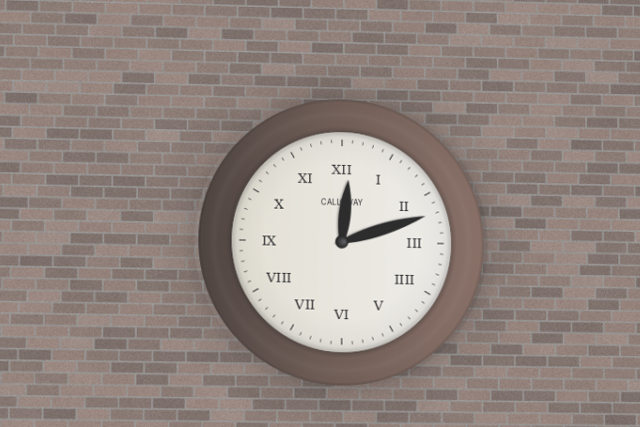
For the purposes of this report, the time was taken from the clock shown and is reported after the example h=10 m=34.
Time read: h=12 m=12
